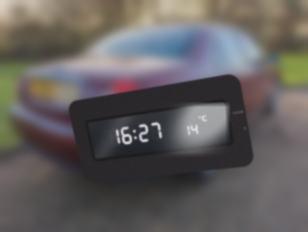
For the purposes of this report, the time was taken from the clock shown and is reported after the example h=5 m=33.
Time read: h=16 m=27
